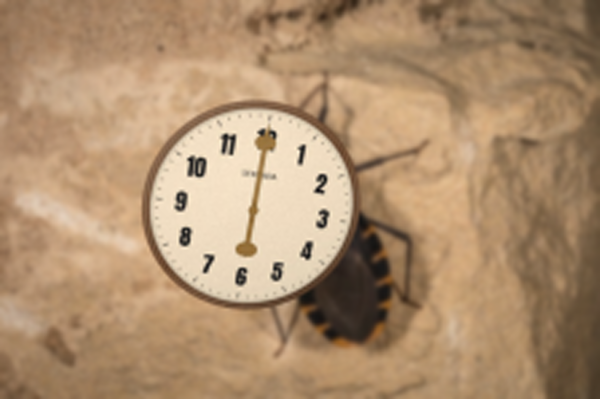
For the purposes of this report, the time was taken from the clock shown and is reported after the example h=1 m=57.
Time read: h=6 m=0
